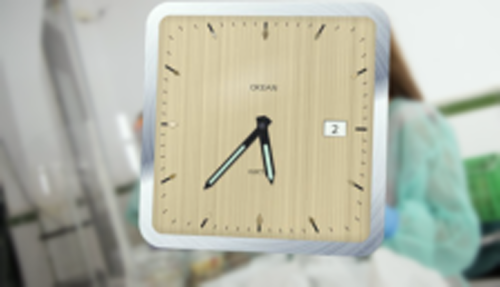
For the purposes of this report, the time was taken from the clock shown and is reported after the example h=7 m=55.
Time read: h=5 m=37
